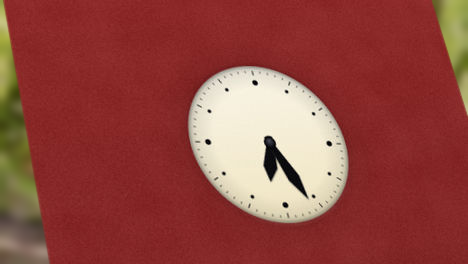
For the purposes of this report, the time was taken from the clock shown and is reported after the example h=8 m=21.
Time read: h=6 m=26
